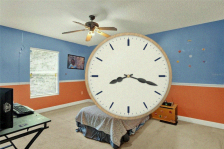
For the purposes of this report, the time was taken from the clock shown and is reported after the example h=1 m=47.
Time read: h=8 m=18
